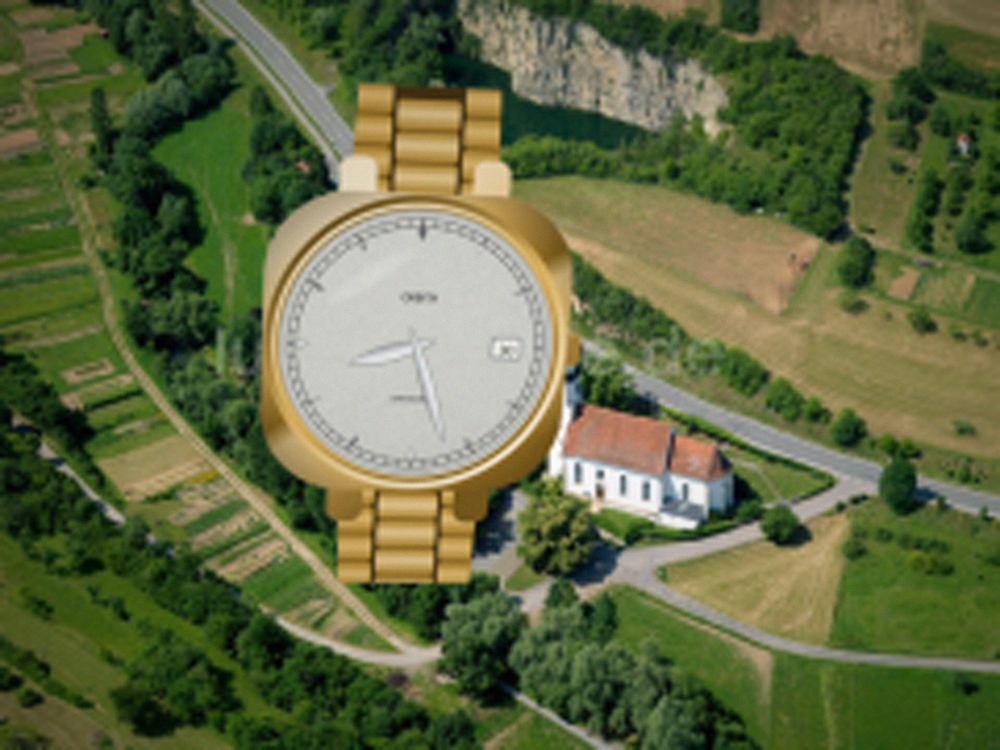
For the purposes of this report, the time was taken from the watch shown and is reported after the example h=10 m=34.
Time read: h=8 m=27
